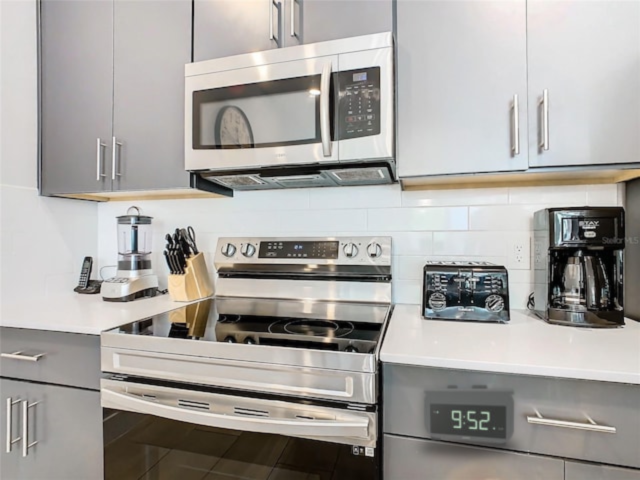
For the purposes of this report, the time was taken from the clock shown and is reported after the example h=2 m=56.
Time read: h=9 m=52
